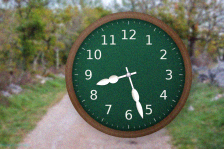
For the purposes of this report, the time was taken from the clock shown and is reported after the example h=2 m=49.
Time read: h=8 m=27
